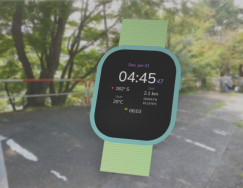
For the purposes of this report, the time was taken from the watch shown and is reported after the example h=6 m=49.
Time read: h=4 m=45
